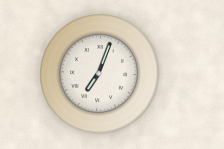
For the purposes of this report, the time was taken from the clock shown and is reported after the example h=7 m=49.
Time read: h=7 m=3
